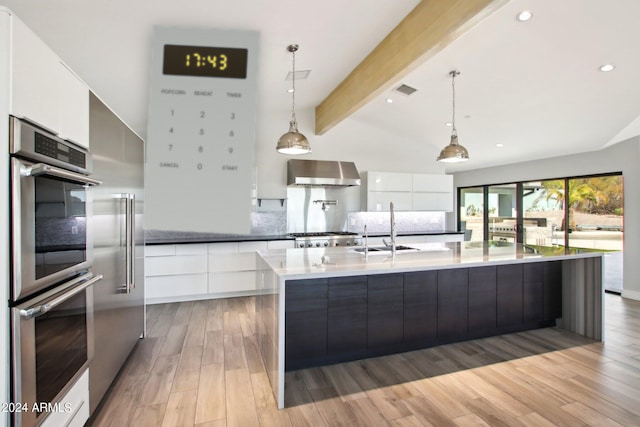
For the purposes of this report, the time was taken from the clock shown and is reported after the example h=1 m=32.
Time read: h=17 m=43
